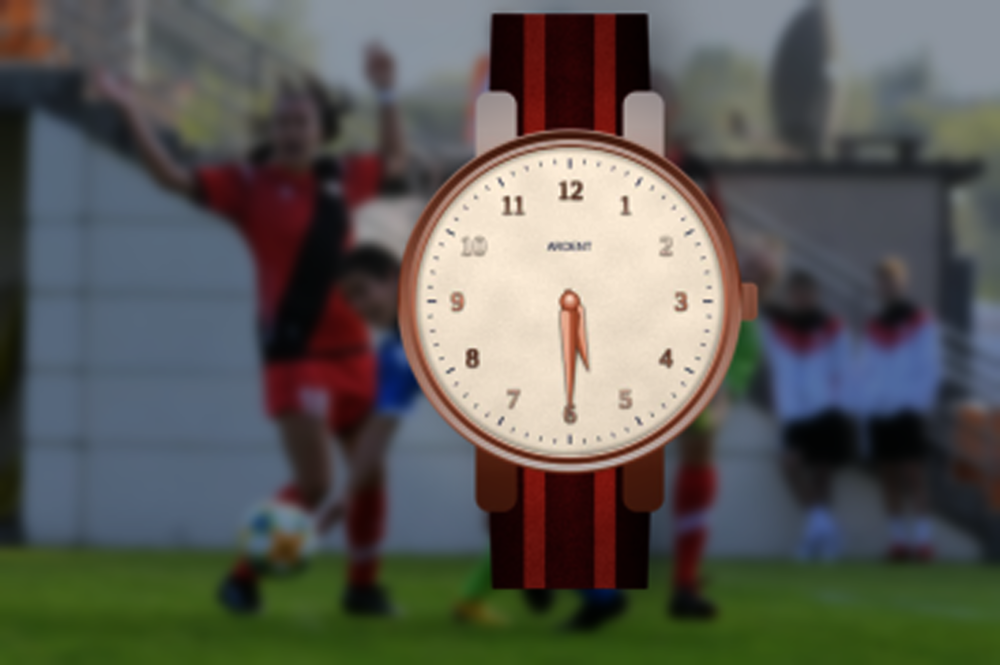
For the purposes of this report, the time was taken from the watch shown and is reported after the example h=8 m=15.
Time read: h=5 m=30
